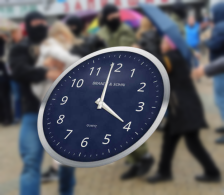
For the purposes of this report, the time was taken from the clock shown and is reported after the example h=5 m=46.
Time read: h=3 m=59
